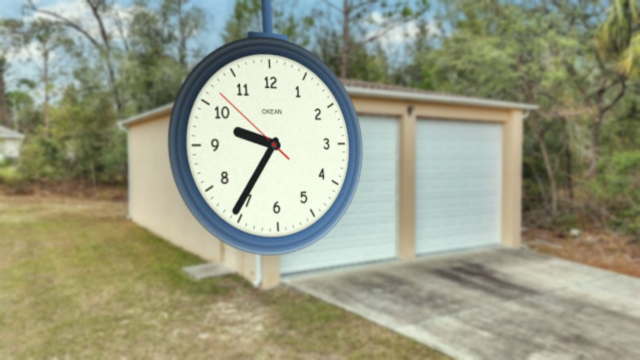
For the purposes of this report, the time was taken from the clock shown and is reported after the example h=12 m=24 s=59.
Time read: h=9 m=35 s=52
